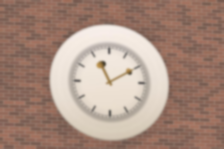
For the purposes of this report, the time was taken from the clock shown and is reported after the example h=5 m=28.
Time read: h=11 m=10
